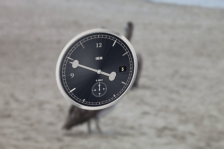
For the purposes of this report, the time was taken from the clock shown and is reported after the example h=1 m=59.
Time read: h=3 m=49
